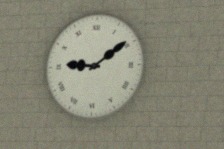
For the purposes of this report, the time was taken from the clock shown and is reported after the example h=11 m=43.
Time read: h=9 m=9
